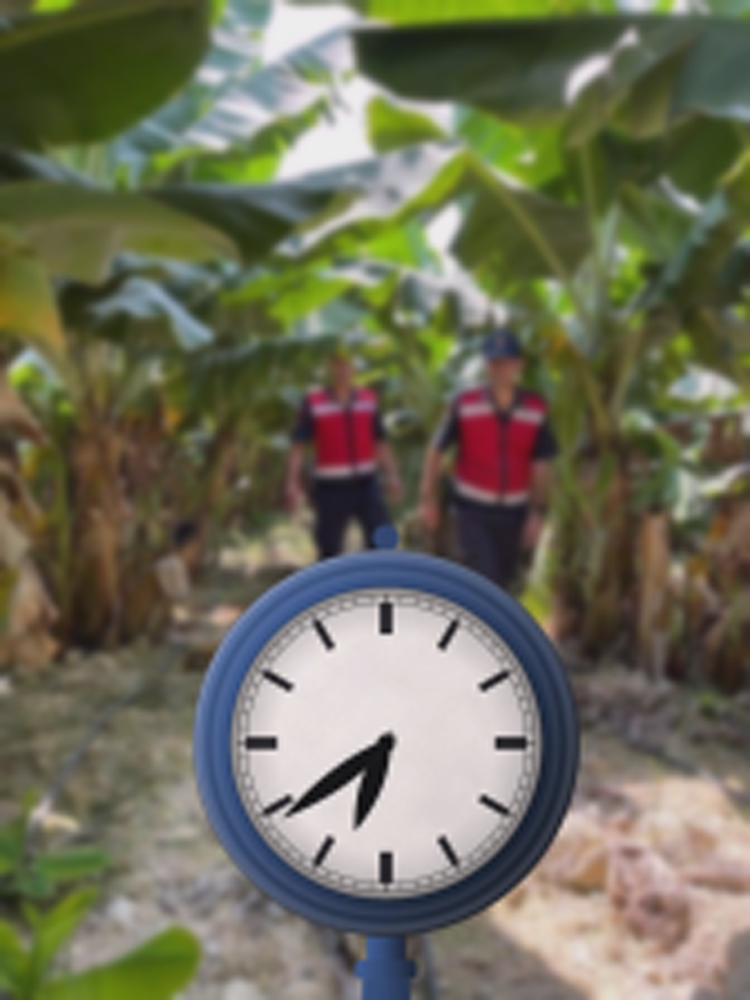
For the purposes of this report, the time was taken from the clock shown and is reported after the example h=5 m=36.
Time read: h=6 m=39
